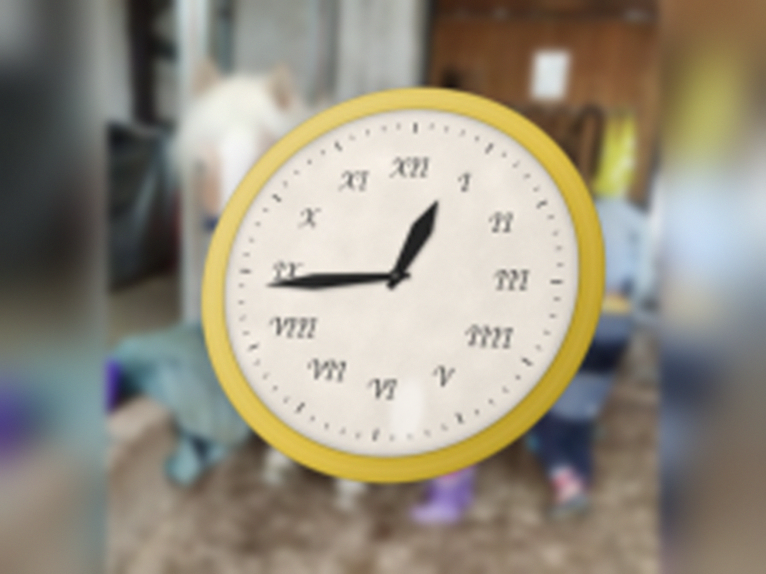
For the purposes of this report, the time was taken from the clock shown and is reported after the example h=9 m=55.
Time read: h=12 m=44
